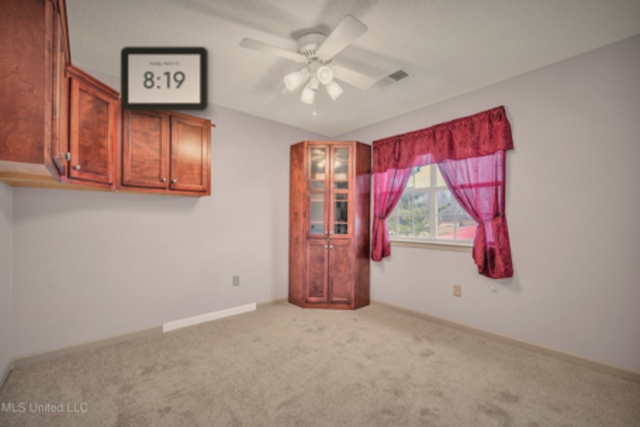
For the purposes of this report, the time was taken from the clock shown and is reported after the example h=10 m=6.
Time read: h=8 m=19
